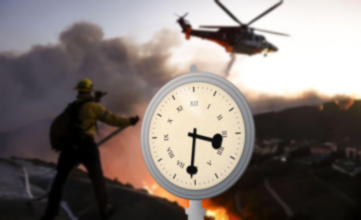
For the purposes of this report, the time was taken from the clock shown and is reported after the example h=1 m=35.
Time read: h=3 m=31
